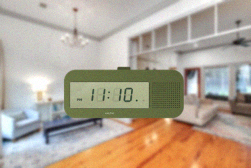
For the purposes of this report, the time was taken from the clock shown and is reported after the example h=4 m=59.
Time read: h=11 m=10
